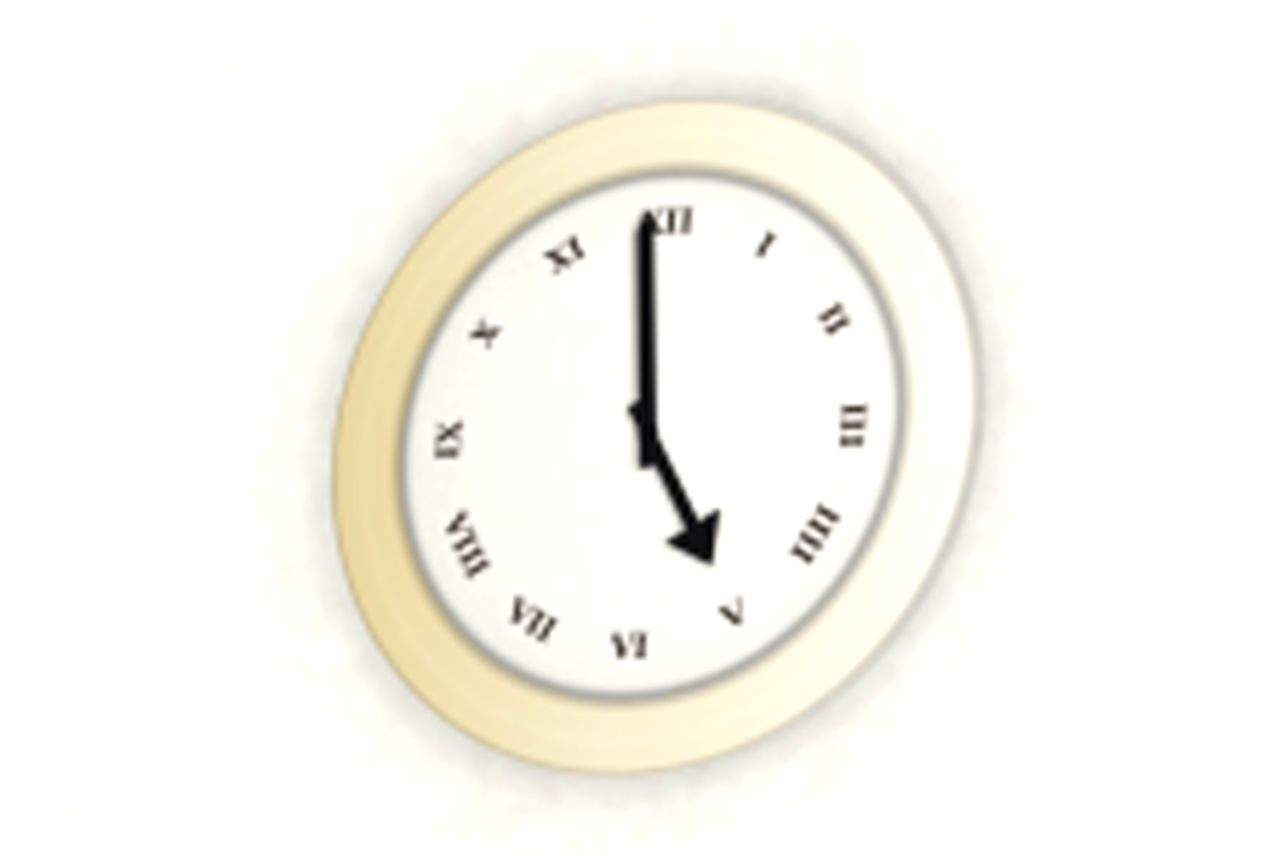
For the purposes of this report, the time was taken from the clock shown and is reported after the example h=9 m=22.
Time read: h=4 m=59
